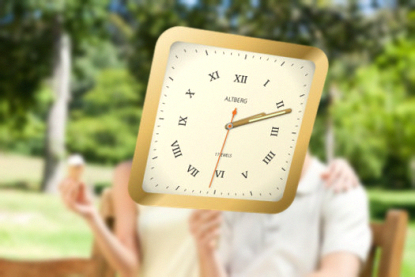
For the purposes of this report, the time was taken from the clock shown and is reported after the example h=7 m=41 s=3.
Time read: h=2 m=11 s=31
